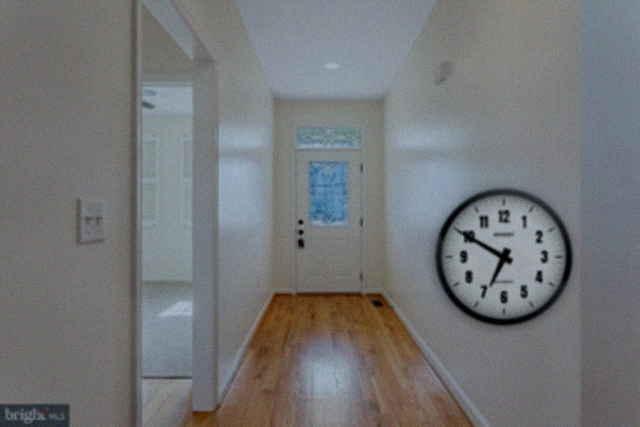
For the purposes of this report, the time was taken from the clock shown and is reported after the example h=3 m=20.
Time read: h=6 m=50
